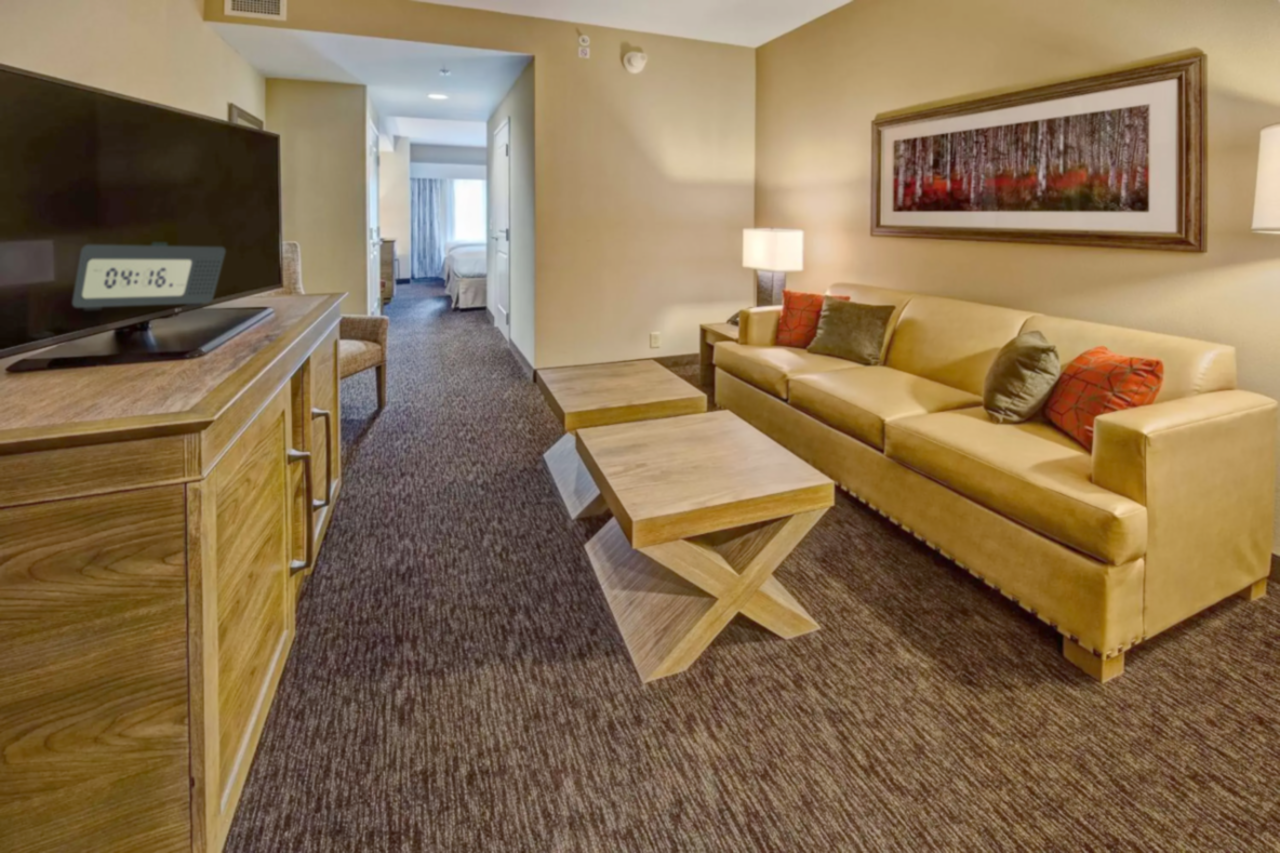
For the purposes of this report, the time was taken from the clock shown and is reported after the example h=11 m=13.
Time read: h=4 m=16
